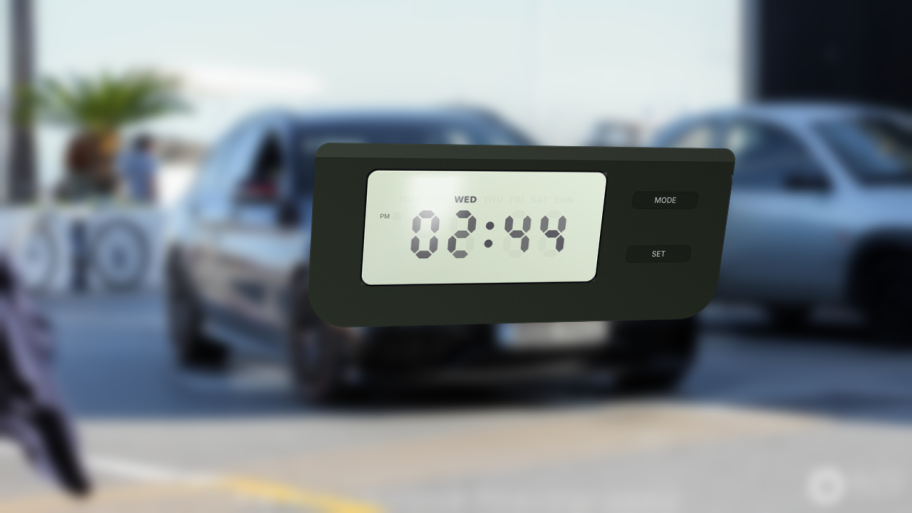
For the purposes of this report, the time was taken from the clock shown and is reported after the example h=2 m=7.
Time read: h=2 m=44
